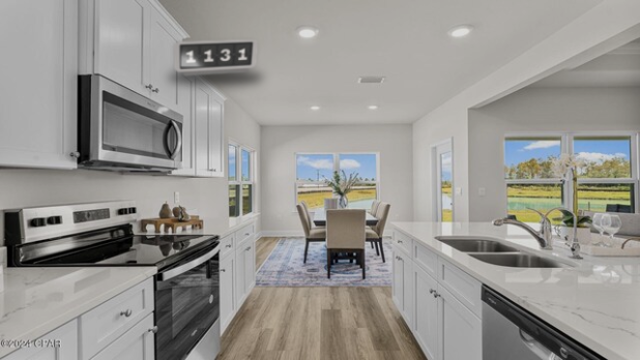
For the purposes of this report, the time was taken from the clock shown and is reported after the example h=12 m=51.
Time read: h=11 m=31
